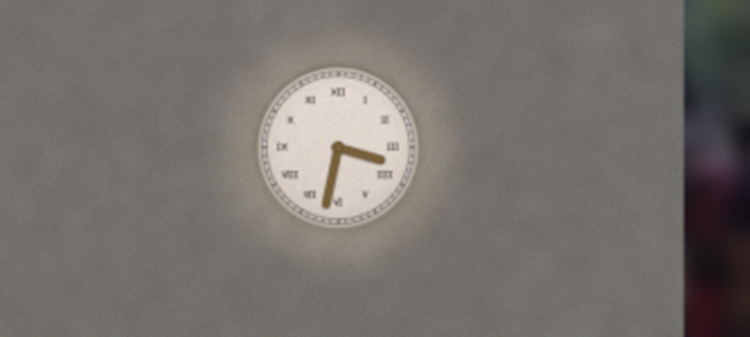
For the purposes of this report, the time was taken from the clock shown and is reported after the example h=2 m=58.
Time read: h=3 m=32
